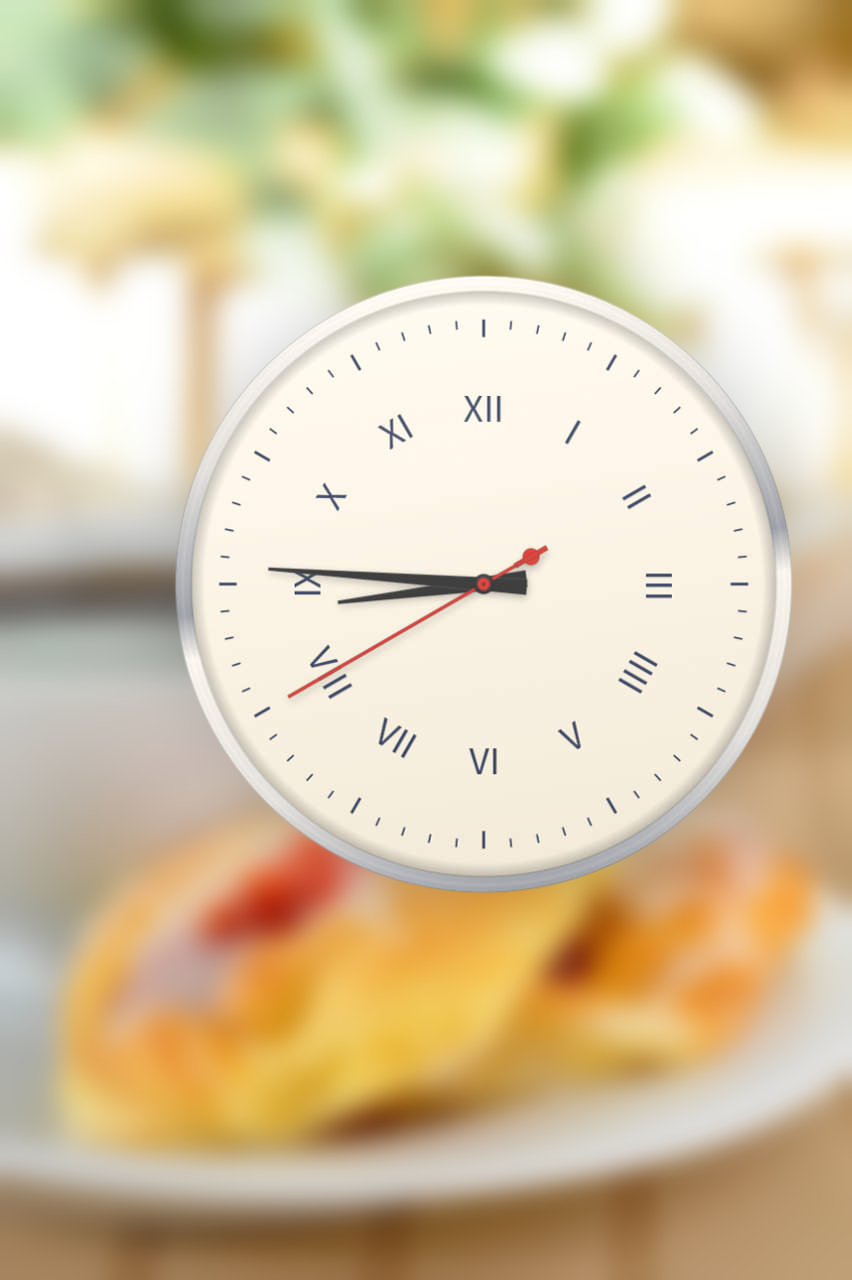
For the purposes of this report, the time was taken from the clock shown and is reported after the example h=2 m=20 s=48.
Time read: h=8 m=45 s=40
